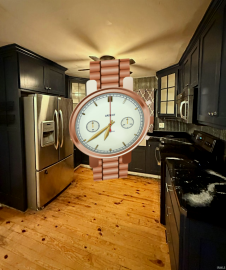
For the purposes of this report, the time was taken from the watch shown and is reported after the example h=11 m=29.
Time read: h=6 m=39
